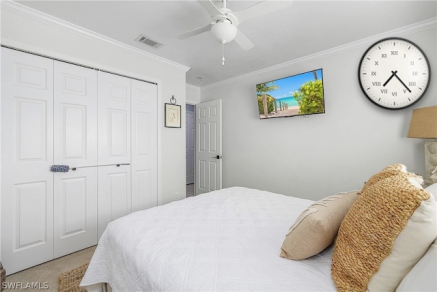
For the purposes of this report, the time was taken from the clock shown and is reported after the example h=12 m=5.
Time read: h=7 m=23
